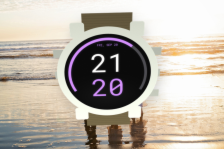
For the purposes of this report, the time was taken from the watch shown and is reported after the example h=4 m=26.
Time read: h=21 m=20
